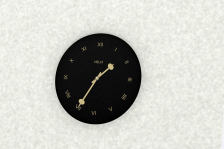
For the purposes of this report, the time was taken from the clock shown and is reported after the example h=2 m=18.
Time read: h=1 m=35
